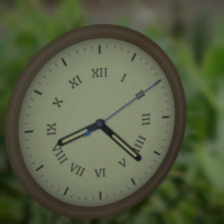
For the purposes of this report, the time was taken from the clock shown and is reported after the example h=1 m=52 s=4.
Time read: h=8 m=22 s=10
